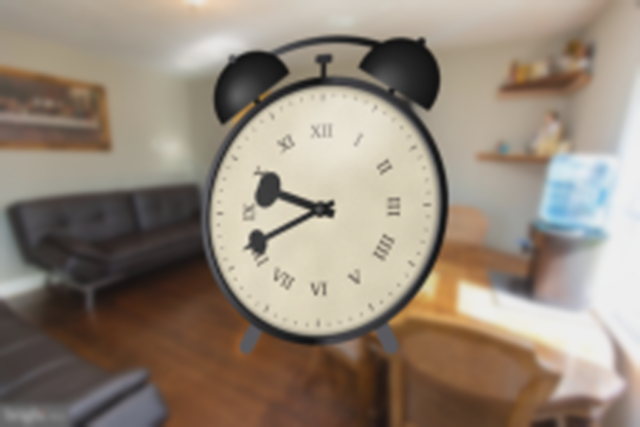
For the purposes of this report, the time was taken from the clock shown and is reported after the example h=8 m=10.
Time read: h=9 m=41
